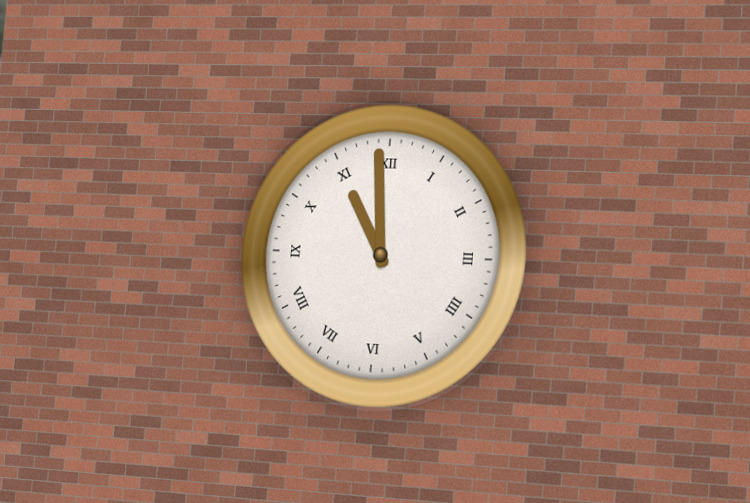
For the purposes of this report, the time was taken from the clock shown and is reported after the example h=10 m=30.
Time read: h=10 m=59
